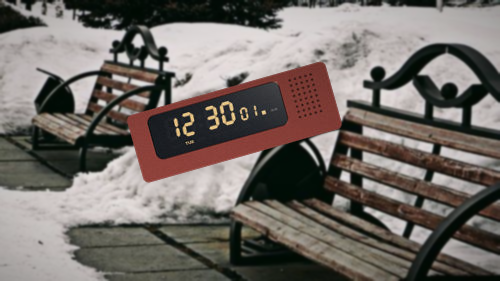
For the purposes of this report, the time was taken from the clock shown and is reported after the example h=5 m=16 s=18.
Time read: h=12 m=30 s=1
